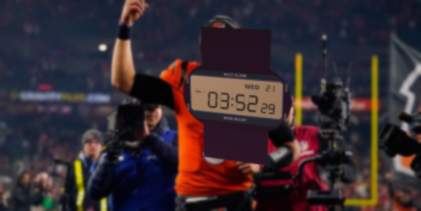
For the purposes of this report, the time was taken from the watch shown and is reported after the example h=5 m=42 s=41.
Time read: h=3 m=52 s=29
